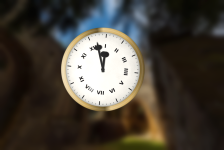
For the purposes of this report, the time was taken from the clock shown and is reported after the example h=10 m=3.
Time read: h=1 m=2
